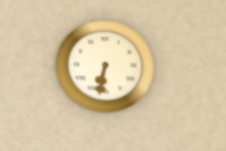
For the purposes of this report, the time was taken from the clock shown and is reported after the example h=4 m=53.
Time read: h=6 m=32
